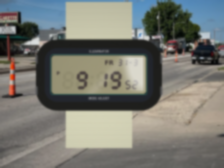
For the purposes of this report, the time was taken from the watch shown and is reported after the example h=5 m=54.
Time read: h=9 m=19
